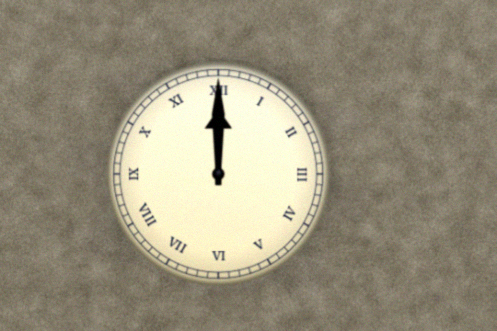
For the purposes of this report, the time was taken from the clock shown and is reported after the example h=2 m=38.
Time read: h=12 m=0
